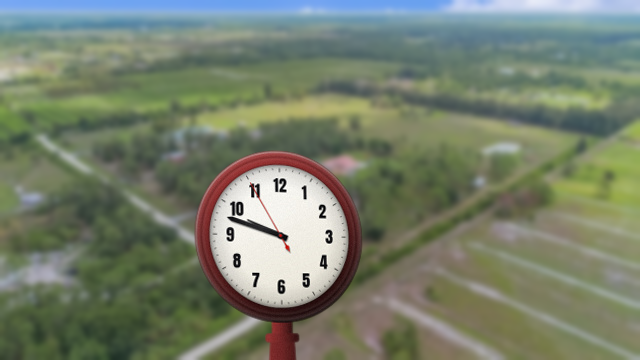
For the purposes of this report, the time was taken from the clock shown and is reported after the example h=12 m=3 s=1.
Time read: h=9 m=47 s=55
